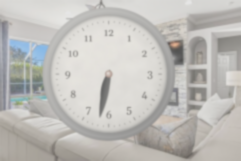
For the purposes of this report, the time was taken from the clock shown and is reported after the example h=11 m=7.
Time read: h=6 m=32
